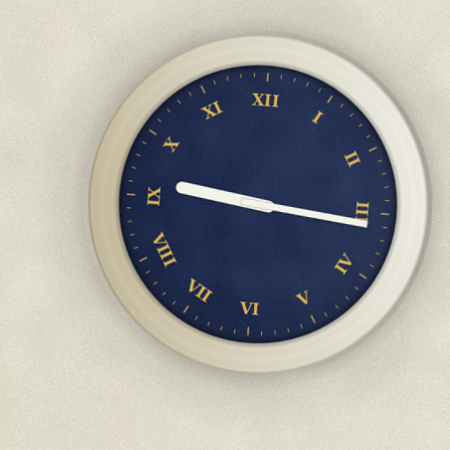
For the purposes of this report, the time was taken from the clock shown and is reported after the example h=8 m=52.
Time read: h=9 m=16
